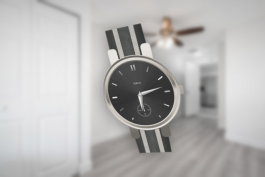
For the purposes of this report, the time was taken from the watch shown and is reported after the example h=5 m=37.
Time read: h=6 m=13
